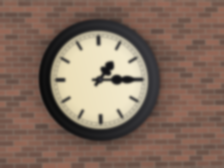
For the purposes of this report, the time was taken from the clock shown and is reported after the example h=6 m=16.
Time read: h=1 m=15
